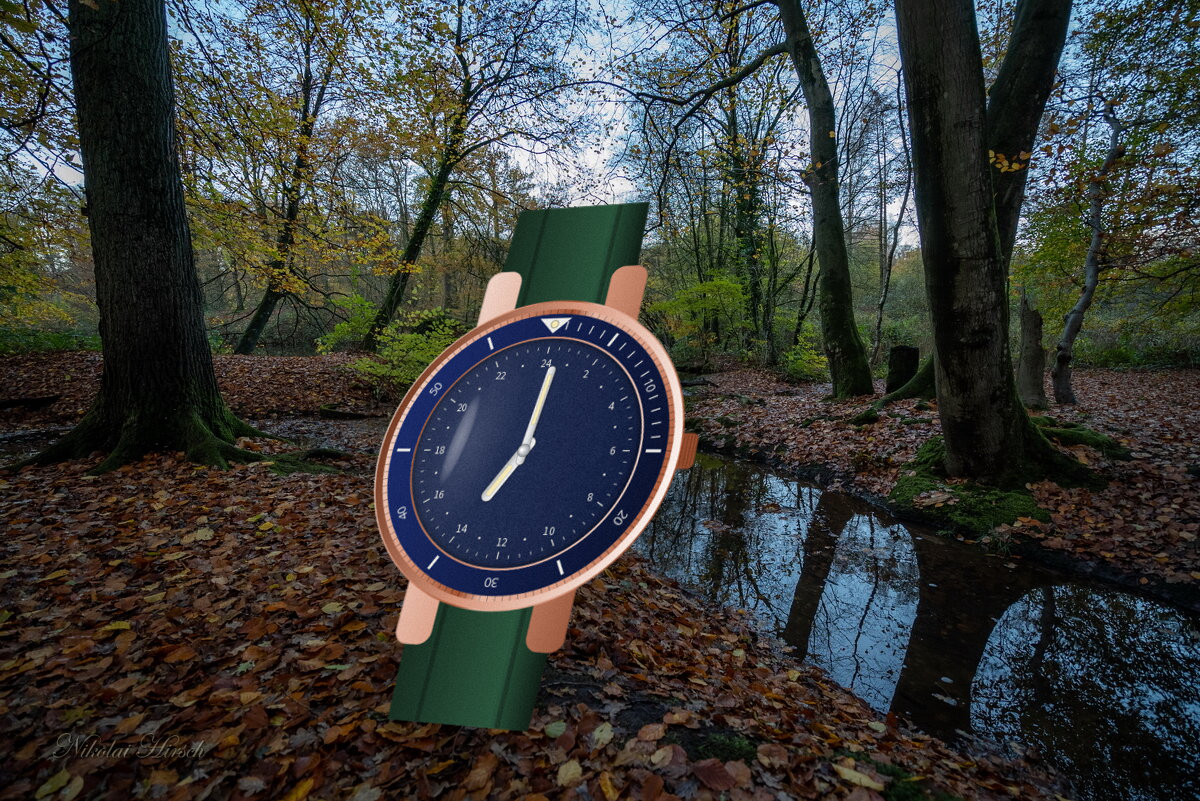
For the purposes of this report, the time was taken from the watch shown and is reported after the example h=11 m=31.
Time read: h=14 m=1
